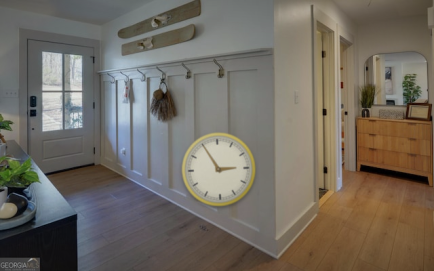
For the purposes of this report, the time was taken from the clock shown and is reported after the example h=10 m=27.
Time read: h=2 m=55
